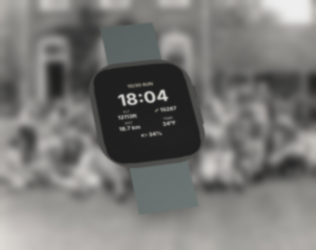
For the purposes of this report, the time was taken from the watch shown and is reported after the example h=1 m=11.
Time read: h=18 m=4
